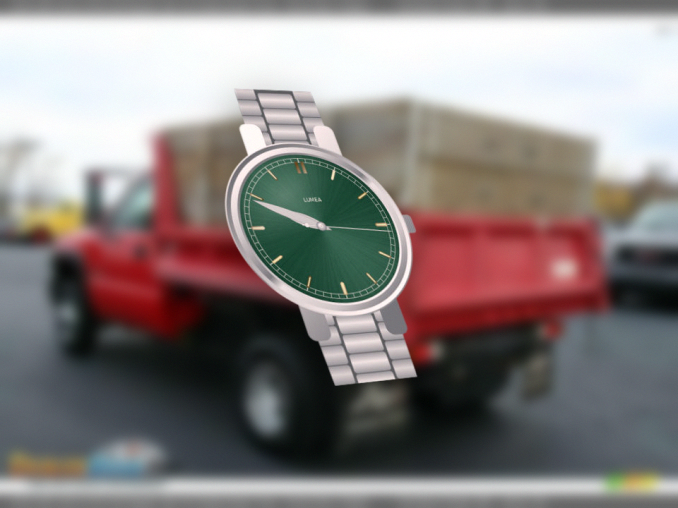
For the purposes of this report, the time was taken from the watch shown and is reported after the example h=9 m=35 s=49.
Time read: h=9 m=49 s=16
